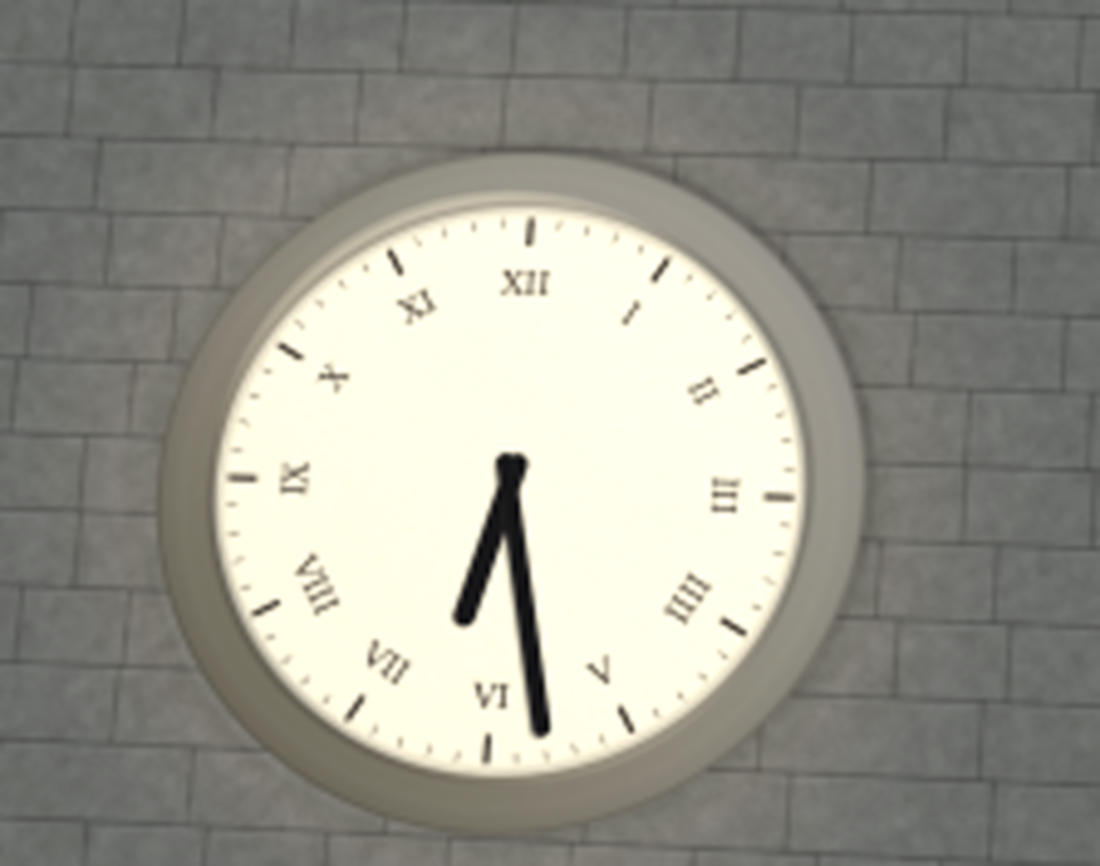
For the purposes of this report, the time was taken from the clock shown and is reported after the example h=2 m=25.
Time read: h=6 m=28
